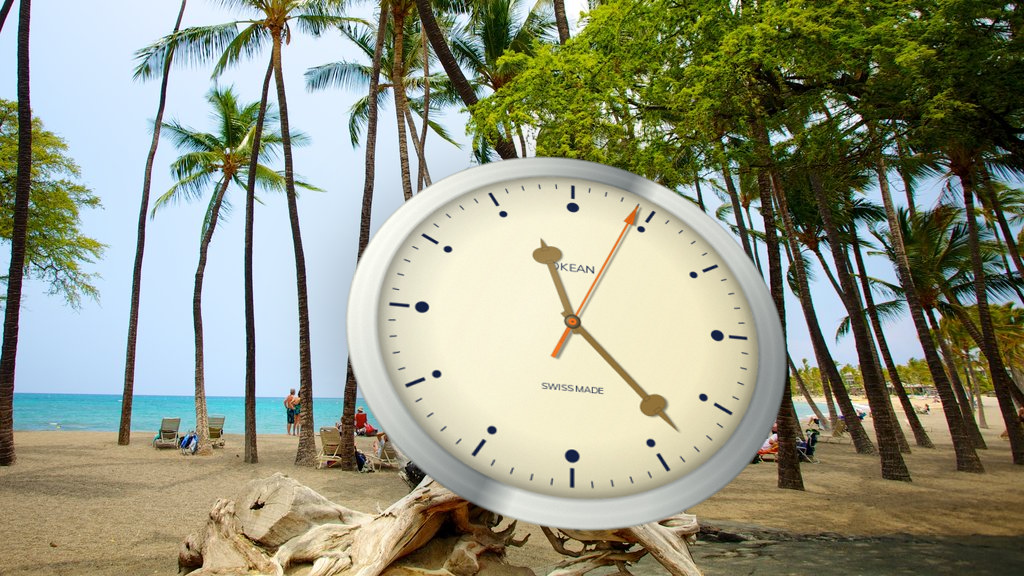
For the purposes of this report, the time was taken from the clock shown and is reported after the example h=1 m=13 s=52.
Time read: h=11 m=23 s=4
